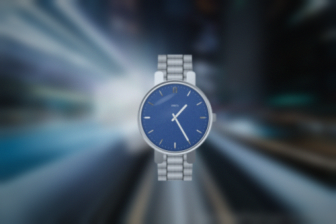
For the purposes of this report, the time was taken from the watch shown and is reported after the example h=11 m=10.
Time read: h=1 m=25
